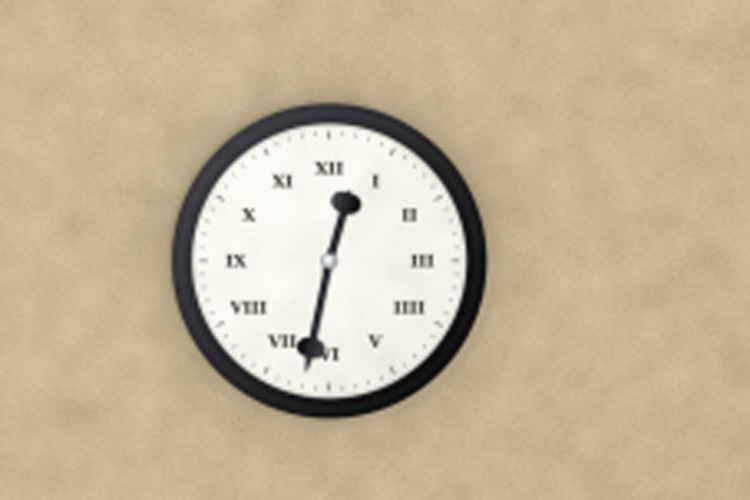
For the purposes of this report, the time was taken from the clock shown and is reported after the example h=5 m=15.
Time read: h=12 m=32
